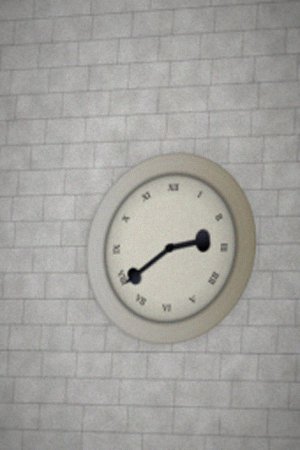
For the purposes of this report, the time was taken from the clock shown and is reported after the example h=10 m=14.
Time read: h=2 m=39
